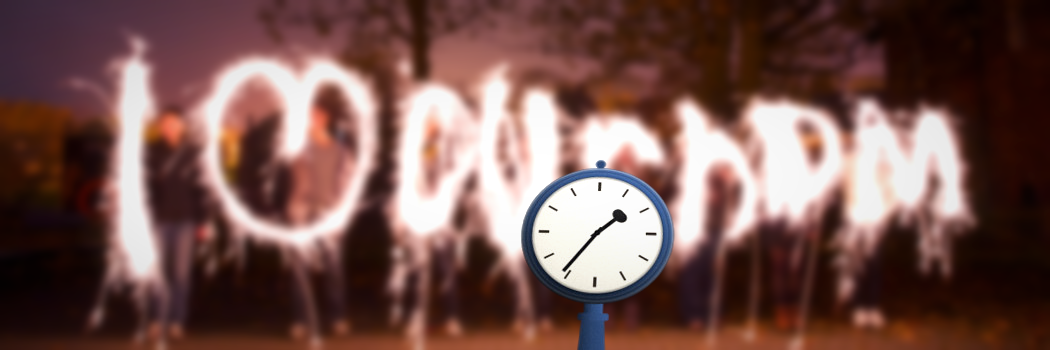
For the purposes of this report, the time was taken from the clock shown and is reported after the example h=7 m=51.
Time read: h=1 m=36
